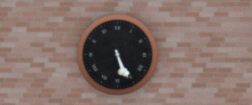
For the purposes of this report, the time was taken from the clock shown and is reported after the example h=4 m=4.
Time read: h=5 m=26
